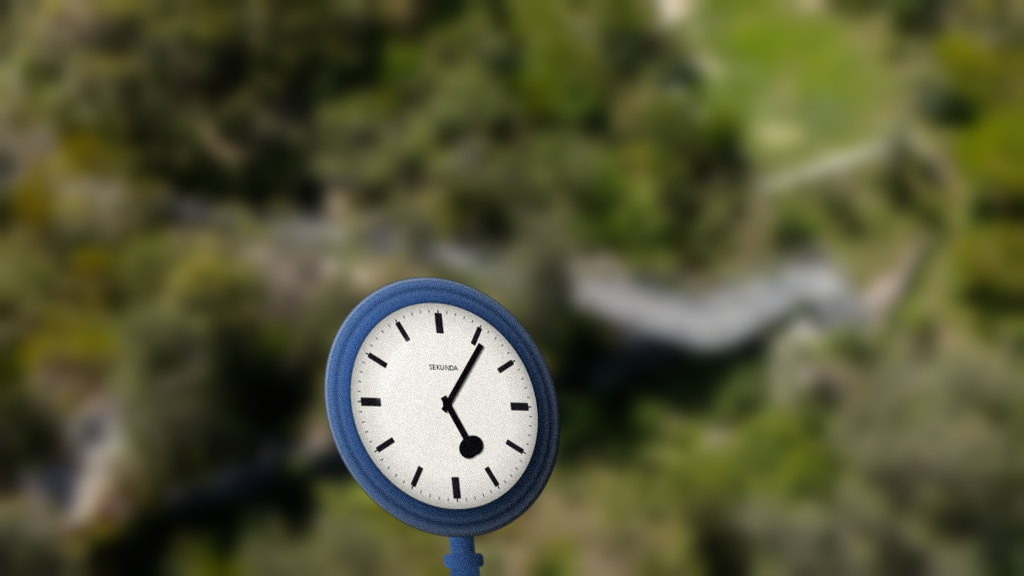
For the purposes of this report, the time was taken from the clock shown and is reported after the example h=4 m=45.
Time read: h=5 m=6
